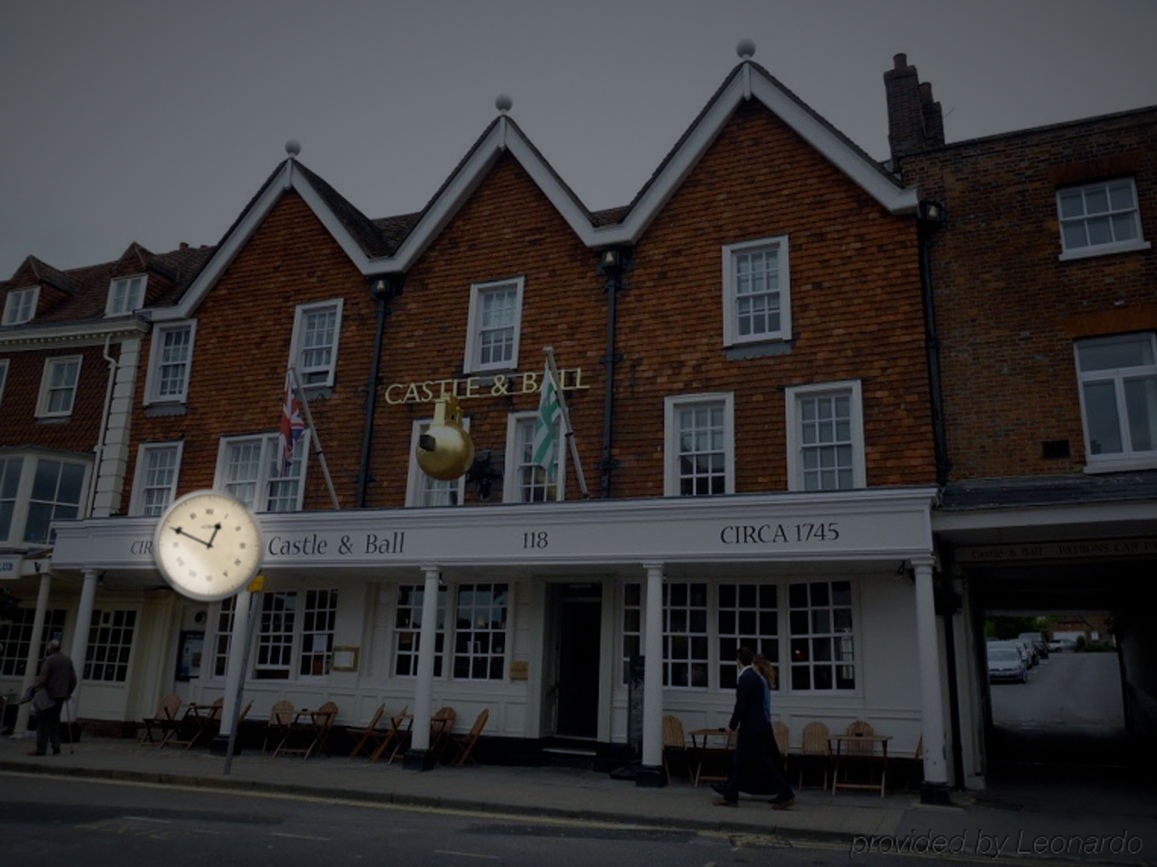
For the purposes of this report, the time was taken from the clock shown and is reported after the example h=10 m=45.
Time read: h=12 m=49
